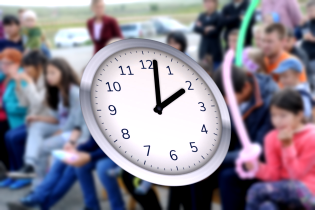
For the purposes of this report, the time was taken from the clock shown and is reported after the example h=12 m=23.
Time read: h=2 m=2
